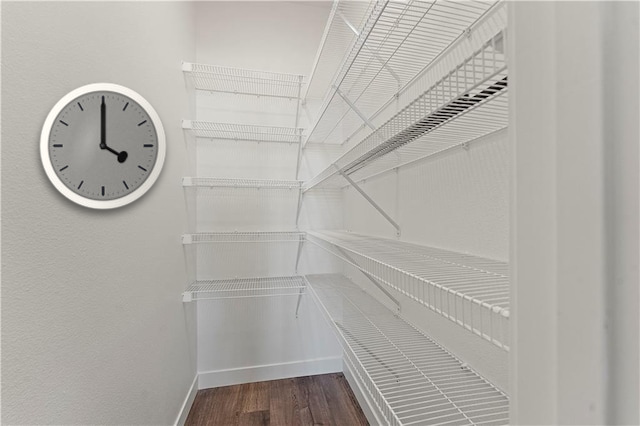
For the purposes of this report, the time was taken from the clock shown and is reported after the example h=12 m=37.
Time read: h=4 m=0
